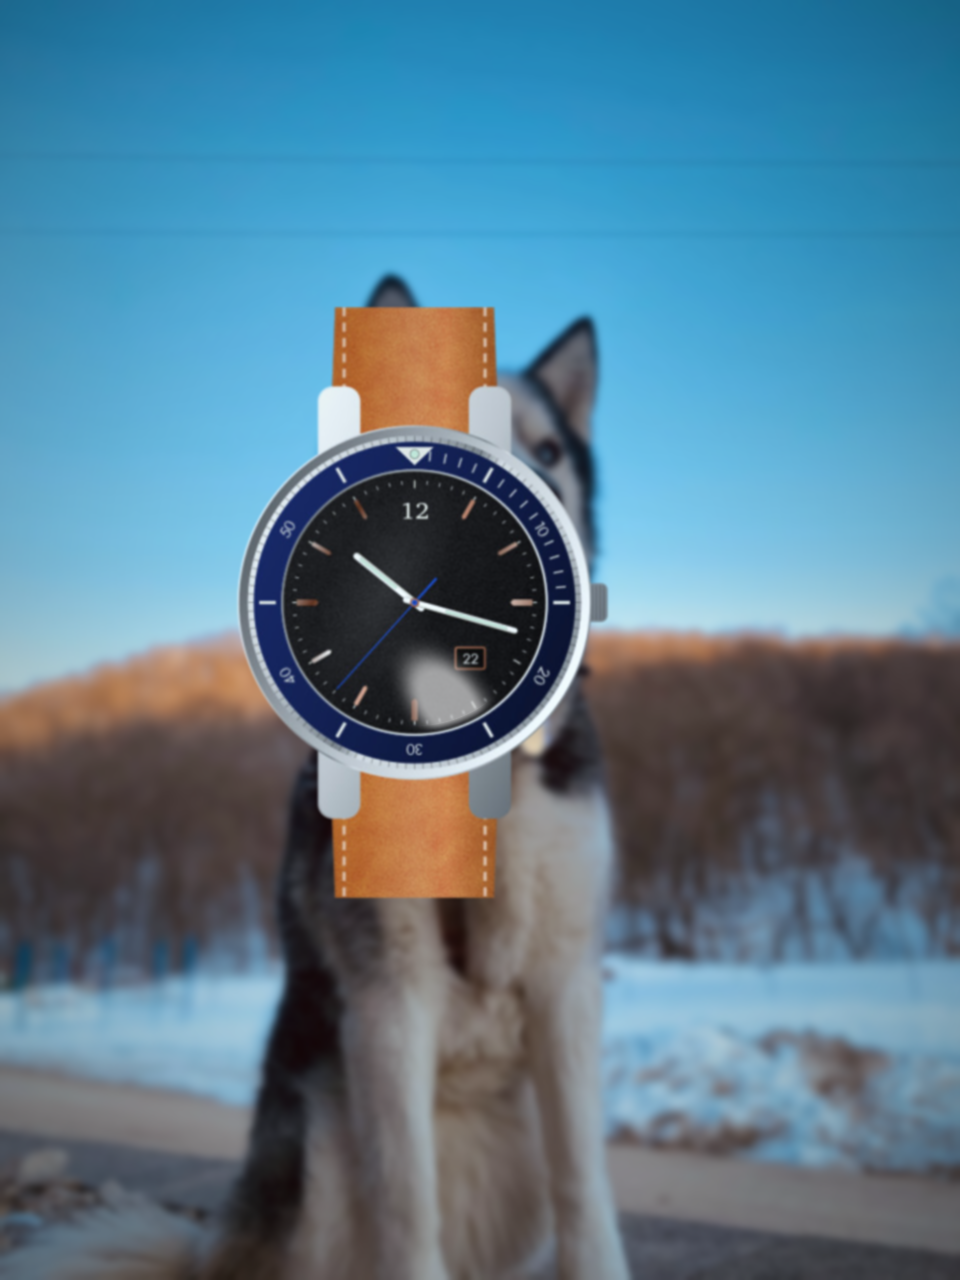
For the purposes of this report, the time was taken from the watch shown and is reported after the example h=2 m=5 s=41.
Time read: h=10 m=17 s=37
